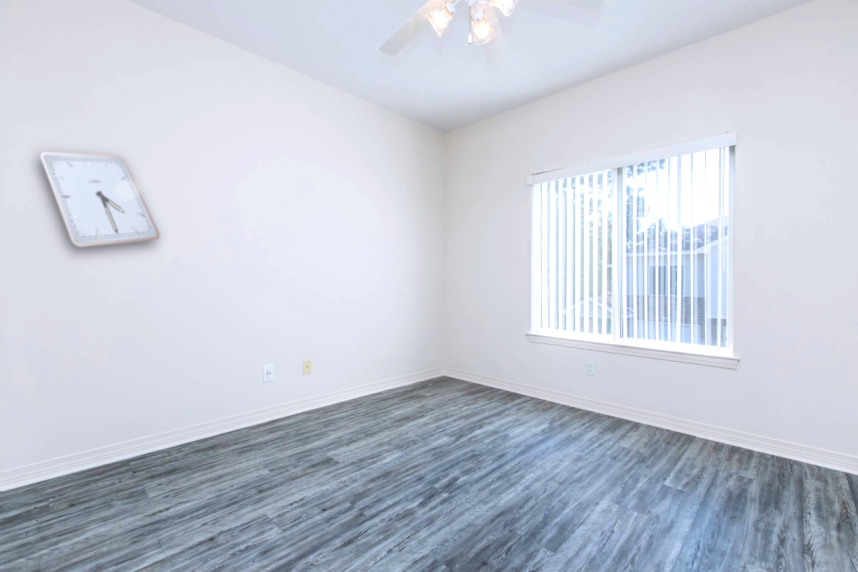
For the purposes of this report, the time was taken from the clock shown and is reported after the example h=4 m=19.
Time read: h=4 m=30
